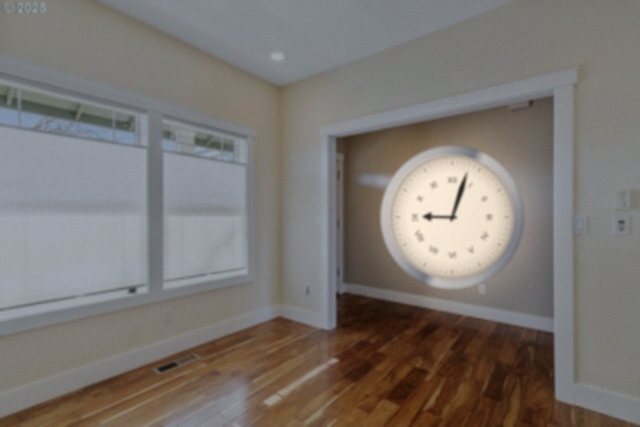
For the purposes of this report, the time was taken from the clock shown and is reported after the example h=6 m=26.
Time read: h=9 m=3
